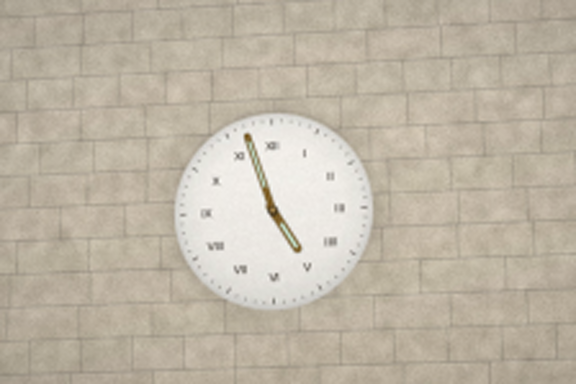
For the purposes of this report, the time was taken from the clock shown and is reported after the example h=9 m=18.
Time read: h=4 m=57
